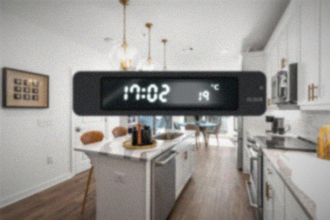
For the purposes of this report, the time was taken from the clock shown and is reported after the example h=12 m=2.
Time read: h=17 m=2
